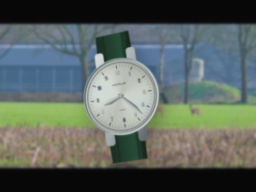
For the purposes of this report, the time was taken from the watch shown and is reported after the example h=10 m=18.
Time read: h=8 m=23
